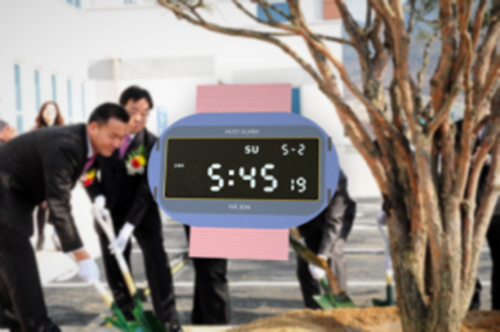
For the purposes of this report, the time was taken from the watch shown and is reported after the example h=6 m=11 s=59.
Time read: h=5 m=45 s=19
